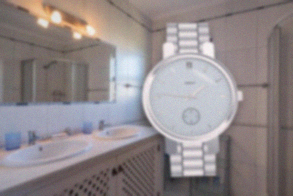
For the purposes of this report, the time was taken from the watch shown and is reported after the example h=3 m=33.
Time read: h=1 m=46
